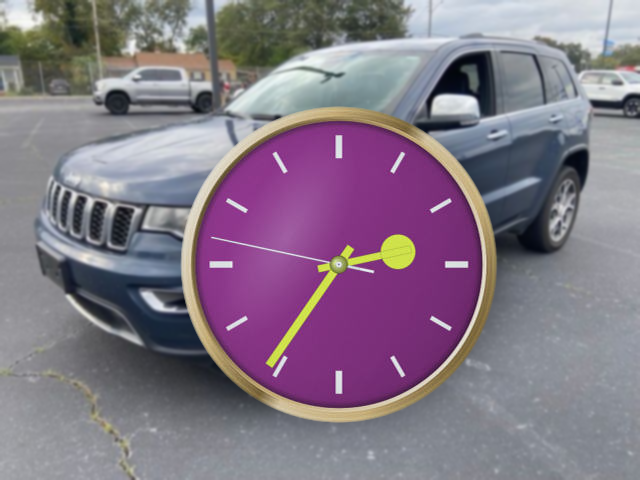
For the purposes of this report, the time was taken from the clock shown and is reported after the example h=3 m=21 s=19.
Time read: h=2 m=35 s=47
